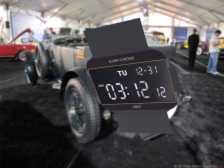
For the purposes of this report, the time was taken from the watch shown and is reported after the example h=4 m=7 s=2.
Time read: h=3 m=12 s=12
